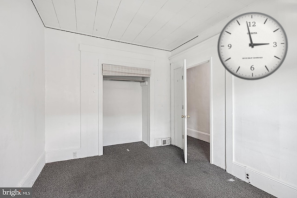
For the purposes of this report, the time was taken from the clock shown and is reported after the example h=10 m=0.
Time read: h=2 m=58
